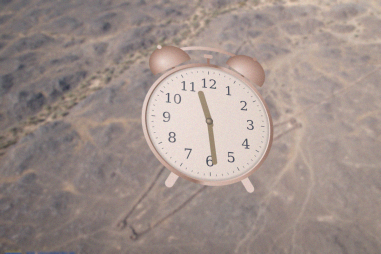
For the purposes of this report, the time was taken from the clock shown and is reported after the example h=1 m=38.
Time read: h=11 m=29
